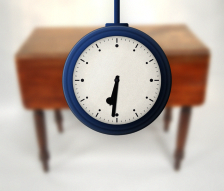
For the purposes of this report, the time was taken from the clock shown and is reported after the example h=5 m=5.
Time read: h=6 m=31
